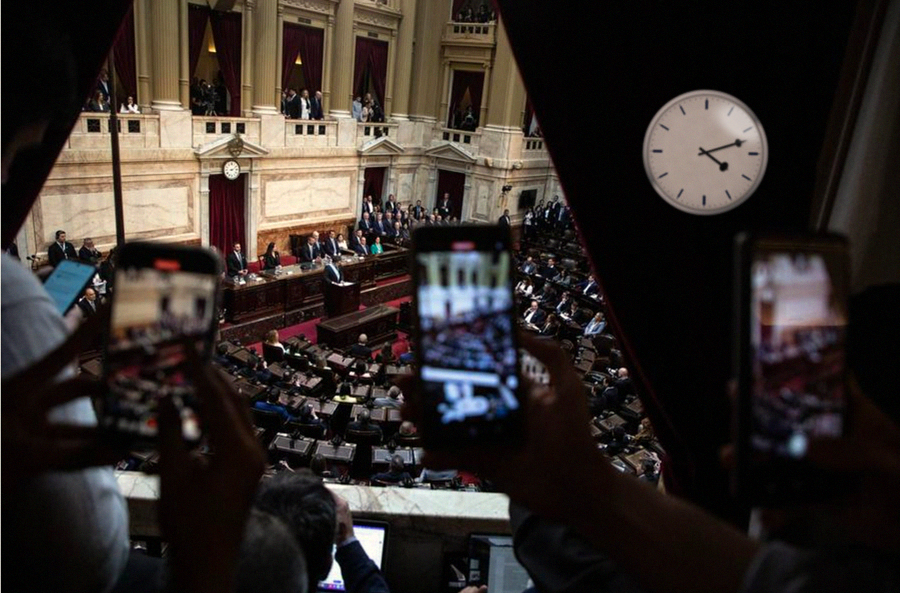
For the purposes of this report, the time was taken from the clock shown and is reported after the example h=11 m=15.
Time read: h=4 m=12
